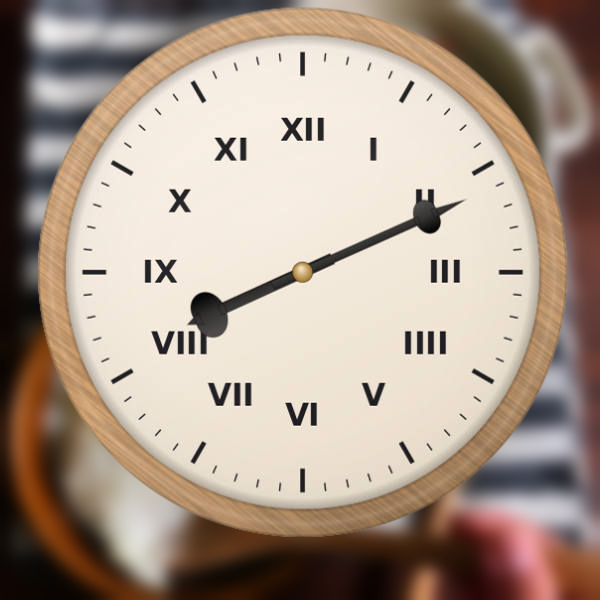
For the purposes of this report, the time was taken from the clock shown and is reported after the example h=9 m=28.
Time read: h=8 m=11
